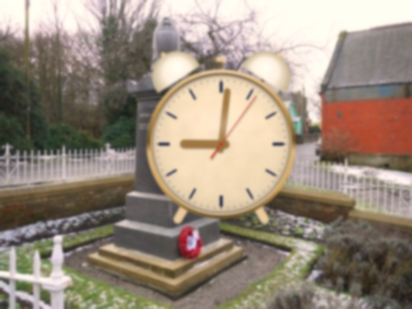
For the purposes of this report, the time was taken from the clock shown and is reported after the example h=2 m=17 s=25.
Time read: h=9 m=1 s=6
